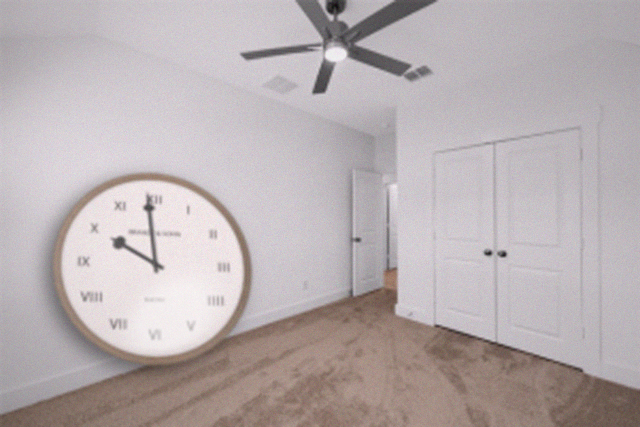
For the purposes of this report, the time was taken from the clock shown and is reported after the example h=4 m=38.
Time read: h=9 m=59
